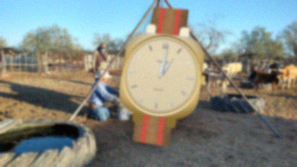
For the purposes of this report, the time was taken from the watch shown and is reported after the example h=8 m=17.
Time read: h=1 m=1
